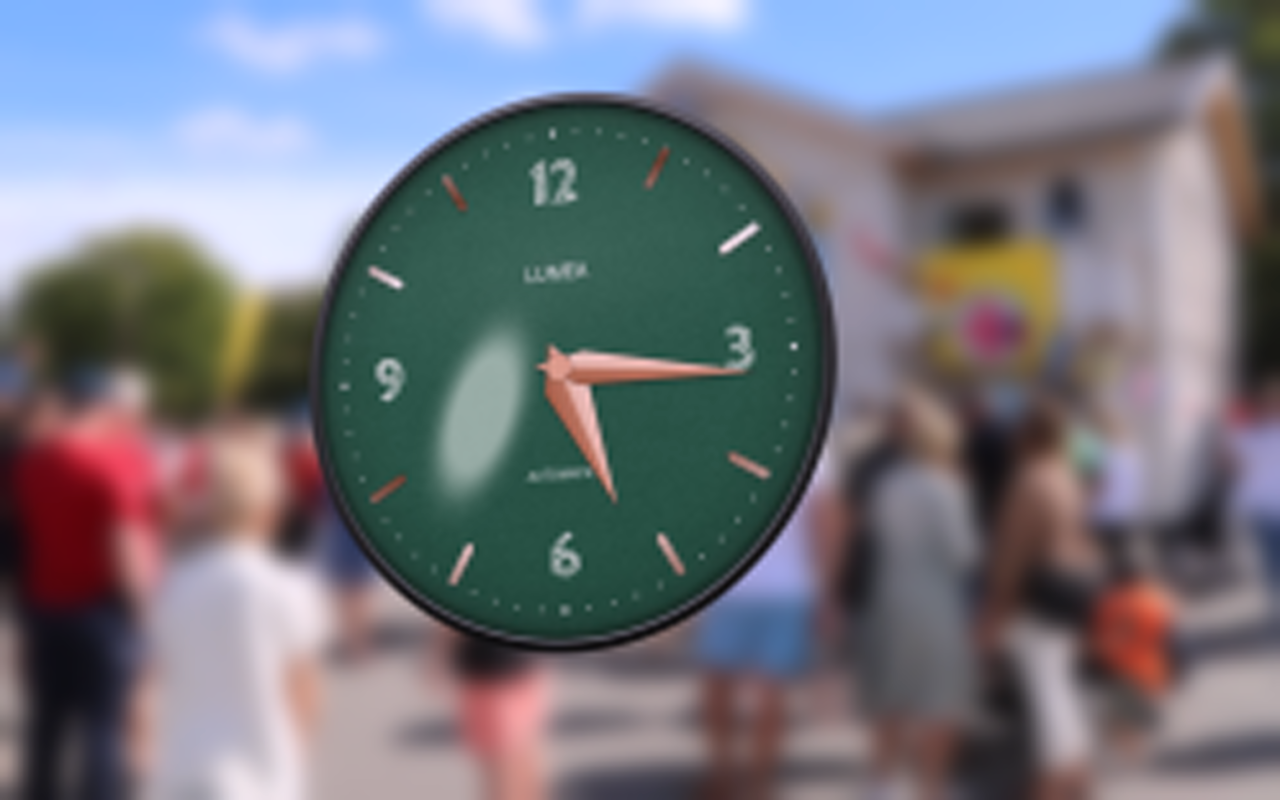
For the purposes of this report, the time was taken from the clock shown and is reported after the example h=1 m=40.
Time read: h=5 m=16
